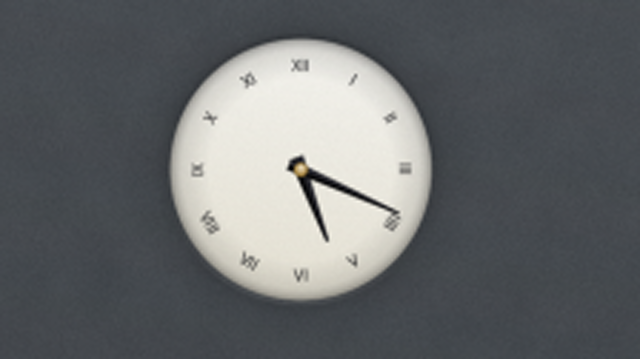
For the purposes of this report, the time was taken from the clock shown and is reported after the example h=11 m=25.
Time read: h=5 m=19
